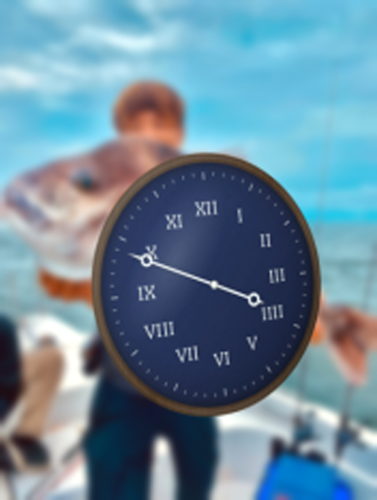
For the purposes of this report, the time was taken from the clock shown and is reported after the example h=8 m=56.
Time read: h=3 m=49
